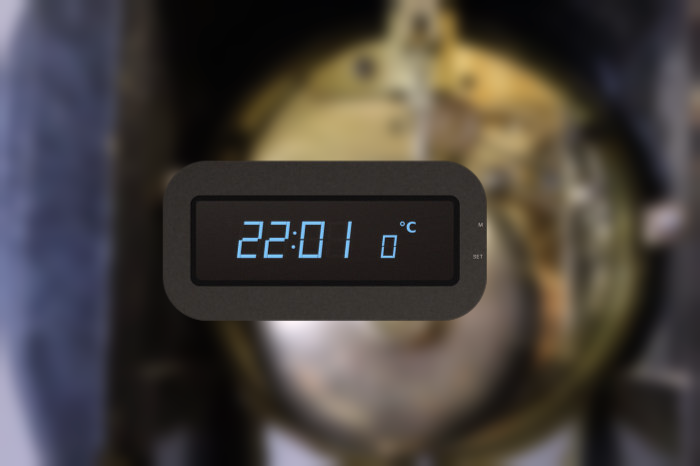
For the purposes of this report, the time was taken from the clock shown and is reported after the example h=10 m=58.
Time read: h=22 m=1
